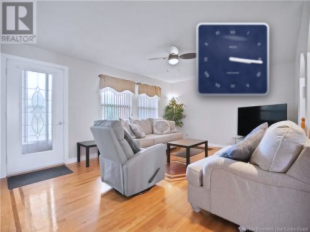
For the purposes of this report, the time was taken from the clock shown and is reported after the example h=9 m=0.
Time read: h=3 m=16
